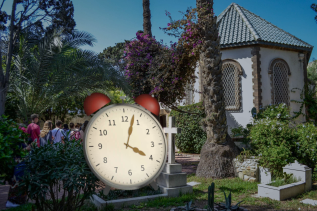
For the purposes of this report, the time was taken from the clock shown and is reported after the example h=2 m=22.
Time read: h=4 m=3
